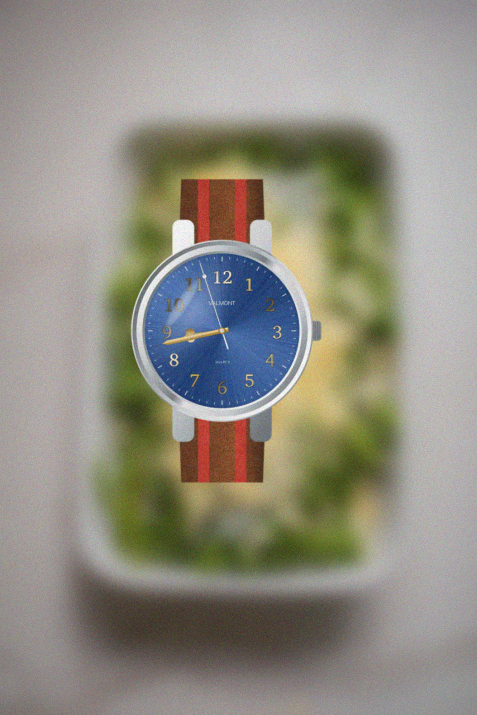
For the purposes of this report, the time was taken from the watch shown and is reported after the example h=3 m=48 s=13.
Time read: h=8 m=42 s=57
